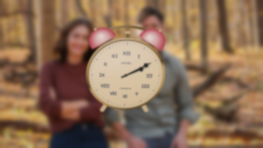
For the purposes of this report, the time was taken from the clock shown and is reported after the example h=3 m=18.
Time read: h=2 m=10
